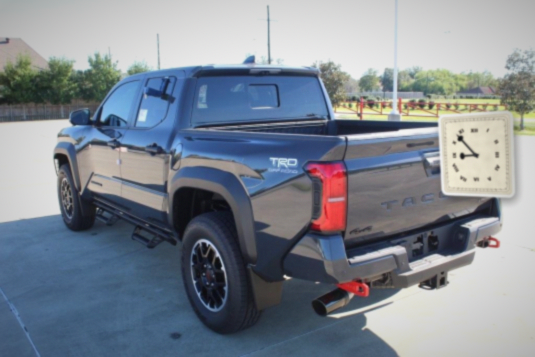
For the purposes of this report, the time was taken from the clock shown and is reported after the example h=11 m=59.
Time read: h=8 m=53
